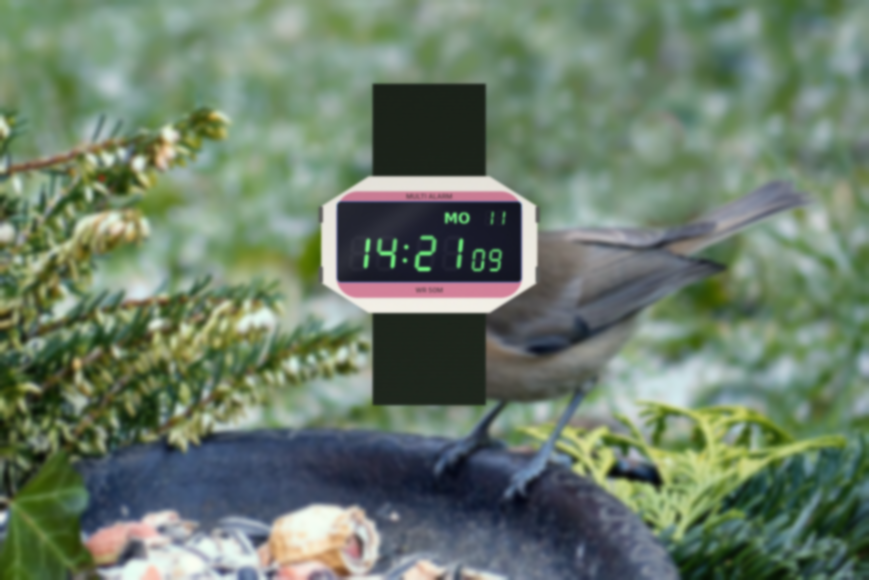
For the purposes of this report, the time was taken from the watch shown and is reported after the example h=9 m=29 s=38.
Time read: h=14 m=21 s=9
